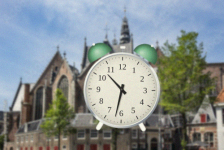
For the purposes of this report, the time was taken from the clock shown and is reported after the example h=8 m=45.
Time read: h=10 m=32
